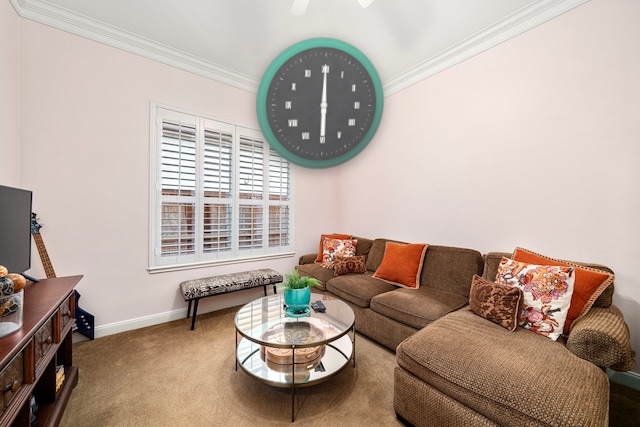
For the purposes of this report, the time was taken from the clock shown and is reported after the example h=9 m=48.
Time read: h=6 m=0
